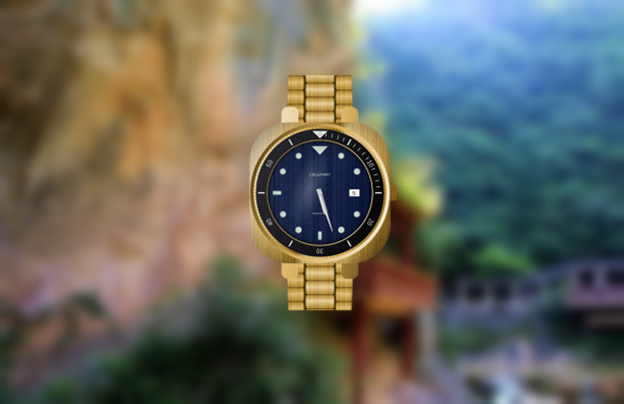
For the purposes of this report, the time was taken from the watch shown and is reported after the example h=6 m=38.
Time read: h=5 m=27
